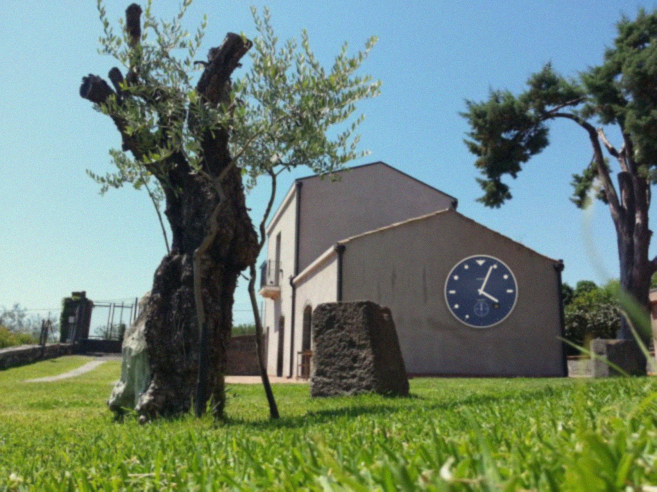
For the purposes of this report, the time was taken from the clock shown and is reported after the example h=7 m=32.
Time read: h=4 m=4
